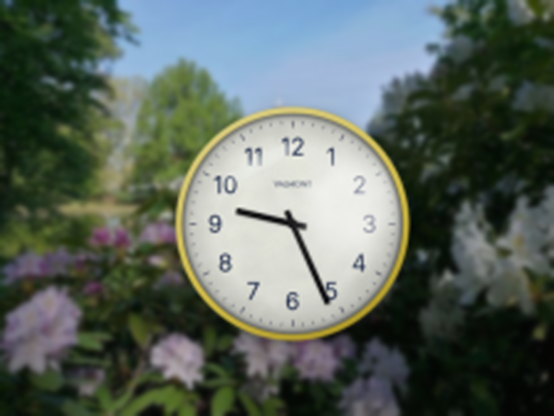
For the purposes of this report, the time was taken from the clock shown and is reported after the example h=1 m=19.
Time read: h=9 m=26
